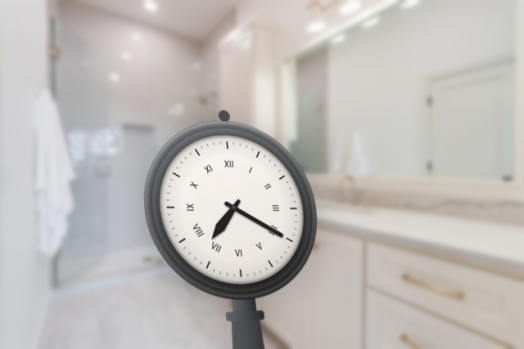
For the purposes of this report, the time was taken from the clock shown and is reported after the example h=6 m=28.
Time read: h=7 m=20
